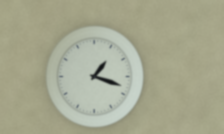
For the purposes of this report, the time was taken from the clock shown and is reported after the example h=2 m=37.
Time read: h=1 m=18
